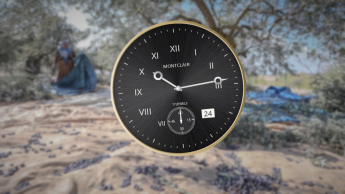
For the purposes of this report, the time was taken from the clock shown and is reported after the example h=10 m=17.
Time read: h=10 m=14
